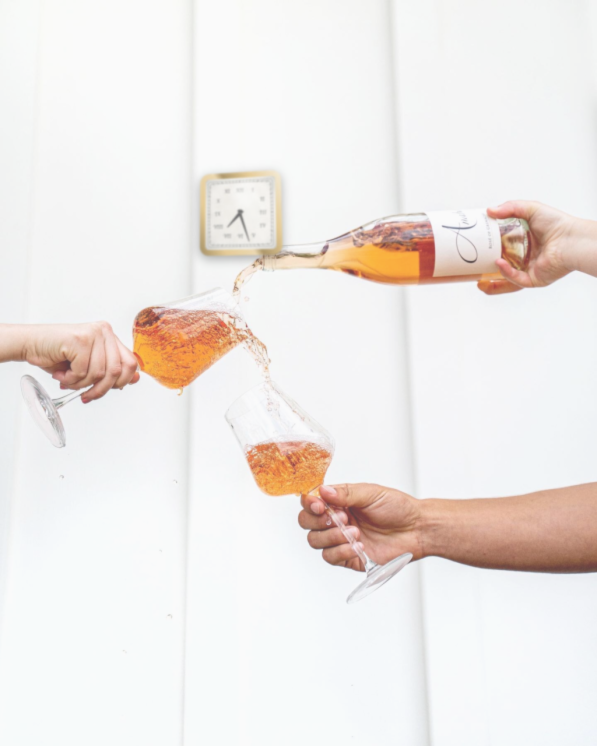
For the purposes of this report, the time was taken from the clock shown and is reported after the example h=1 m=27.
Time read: h=7 m=27
